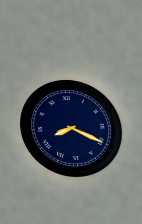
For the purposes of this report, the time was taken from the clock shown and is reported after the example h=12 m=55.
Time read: h=8 m=20
